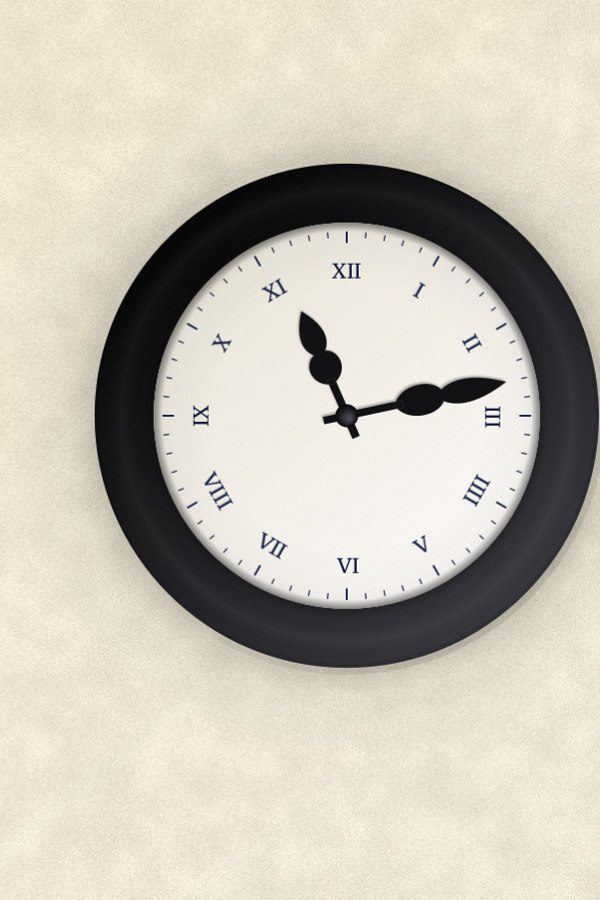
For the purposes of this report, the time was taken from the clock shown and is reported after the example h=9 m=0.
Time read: h=11 m=13
